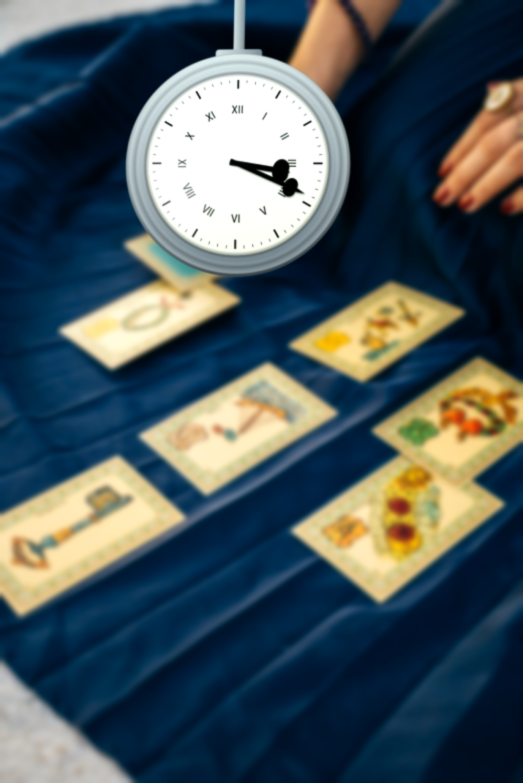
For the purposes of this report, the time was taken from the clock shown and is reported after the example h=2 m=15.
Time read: h=3 m=19
